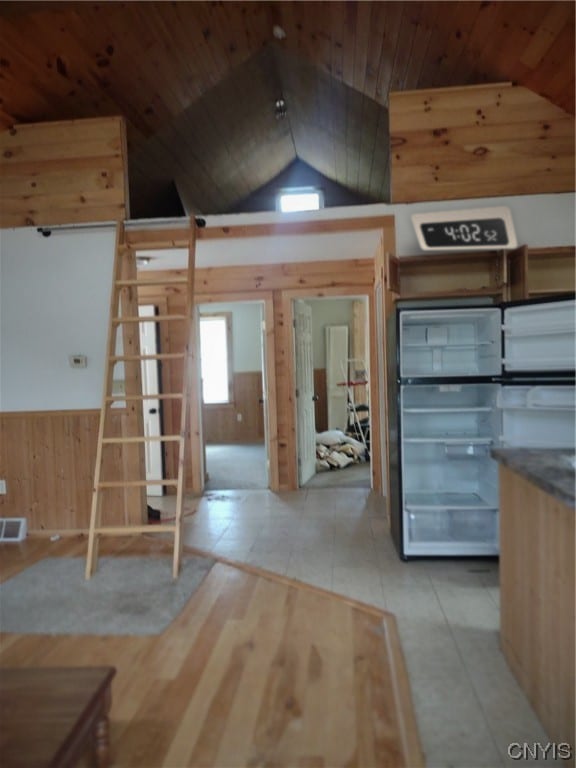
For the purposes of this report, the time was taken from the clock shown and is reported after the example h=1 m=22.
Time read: h=4 m=2
